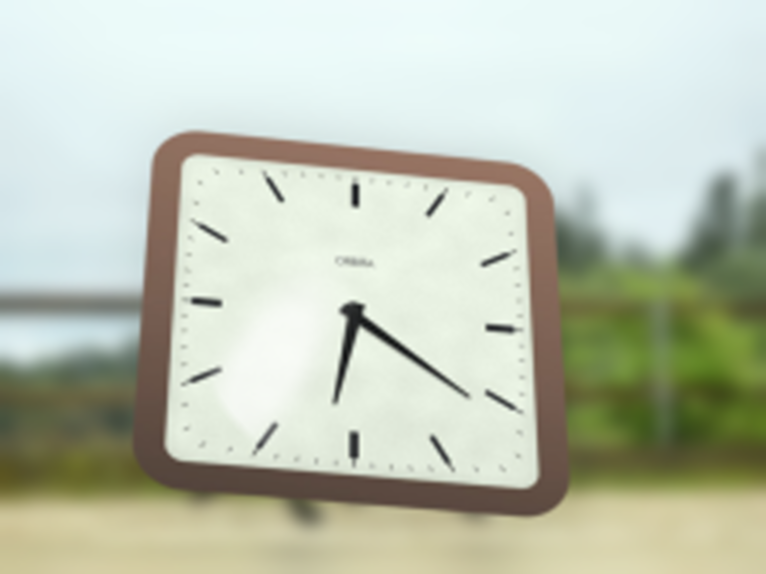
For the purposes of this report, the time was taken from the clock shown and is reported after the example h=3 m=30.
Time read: h=6 m=21
